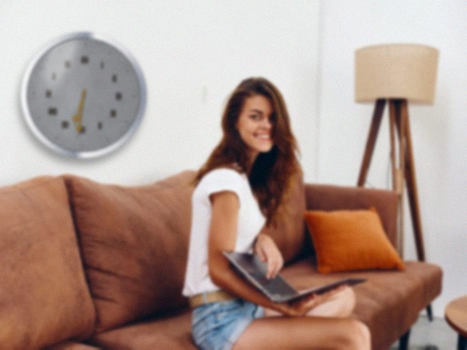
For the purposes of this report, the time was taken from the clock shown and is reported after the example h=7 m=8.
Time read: h=6 m=31
